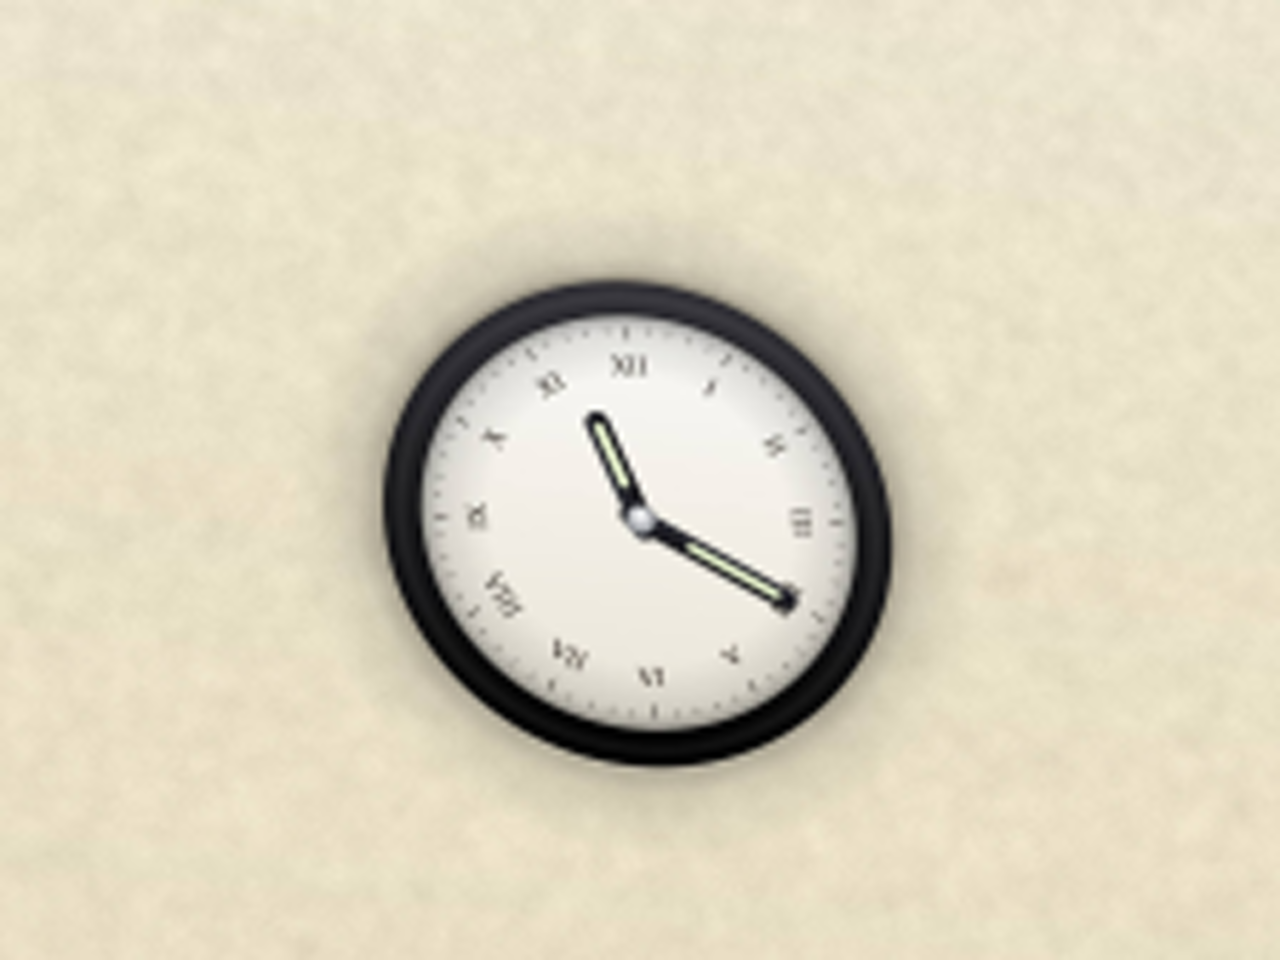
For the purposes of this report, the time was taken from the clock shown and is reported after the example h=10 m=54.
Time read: h=11 m=20
